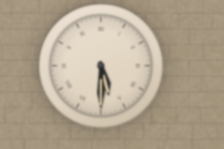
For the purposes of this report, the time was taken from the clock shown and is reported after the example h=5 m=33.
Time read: h=5 m=30
